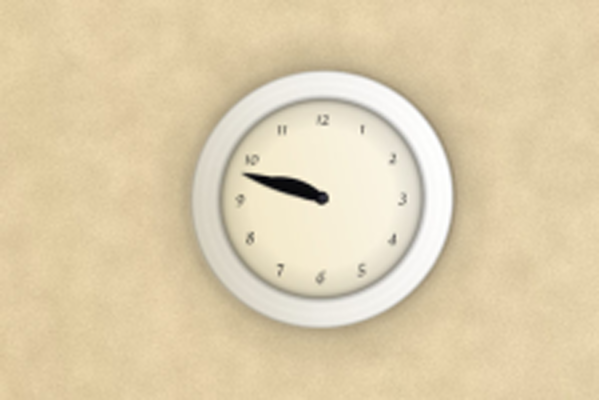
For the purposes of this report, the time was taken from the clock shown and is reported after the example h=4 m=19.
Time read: h=9 m=48
